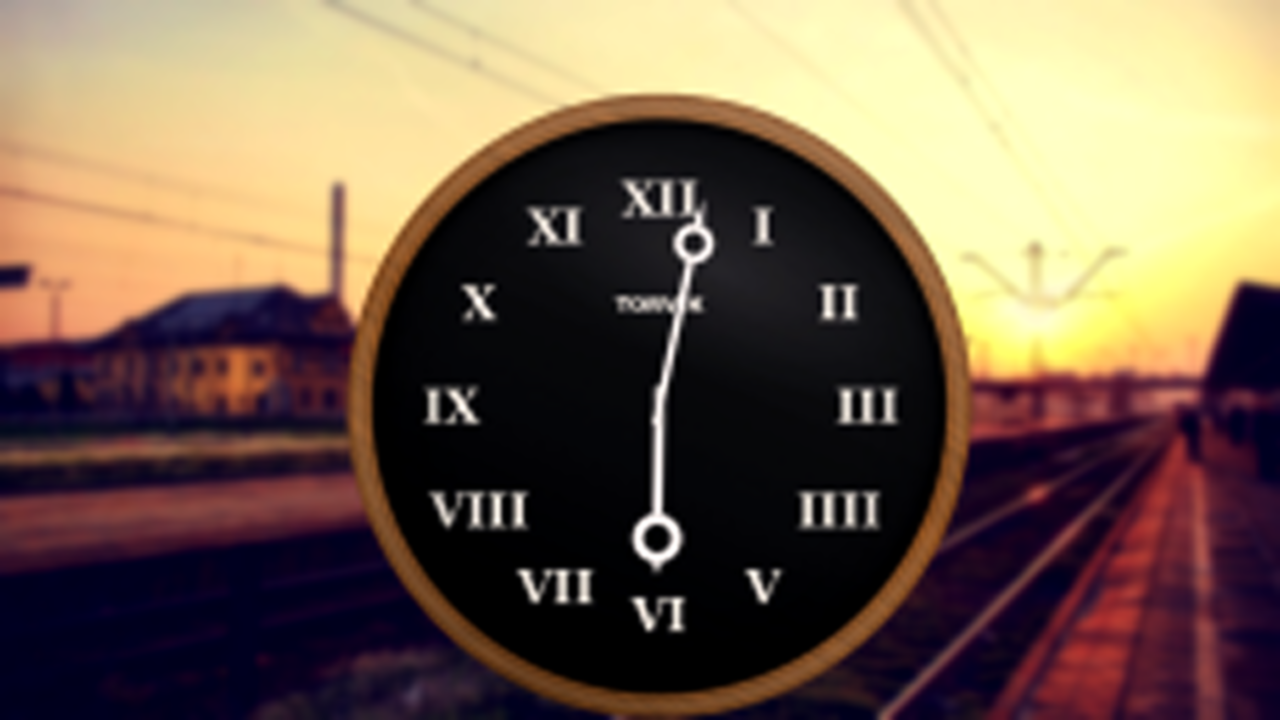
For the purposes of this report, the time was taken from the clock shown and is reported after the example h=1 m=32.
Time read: h=6 m=2
